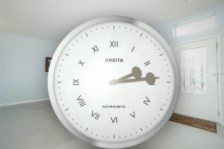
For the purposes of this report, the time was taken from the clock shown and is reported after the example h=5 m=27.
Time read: h=2 m=14
